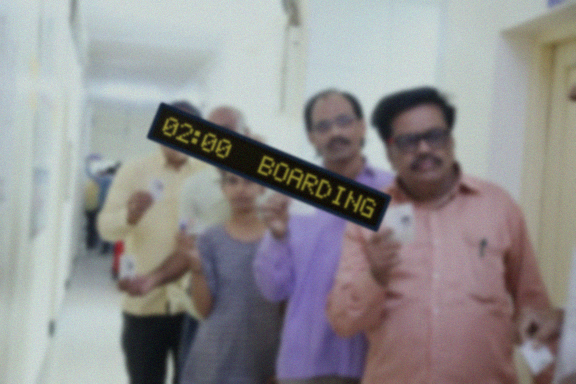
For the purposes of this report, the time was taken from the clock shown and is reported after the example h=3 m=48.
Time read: h=2 m=0
